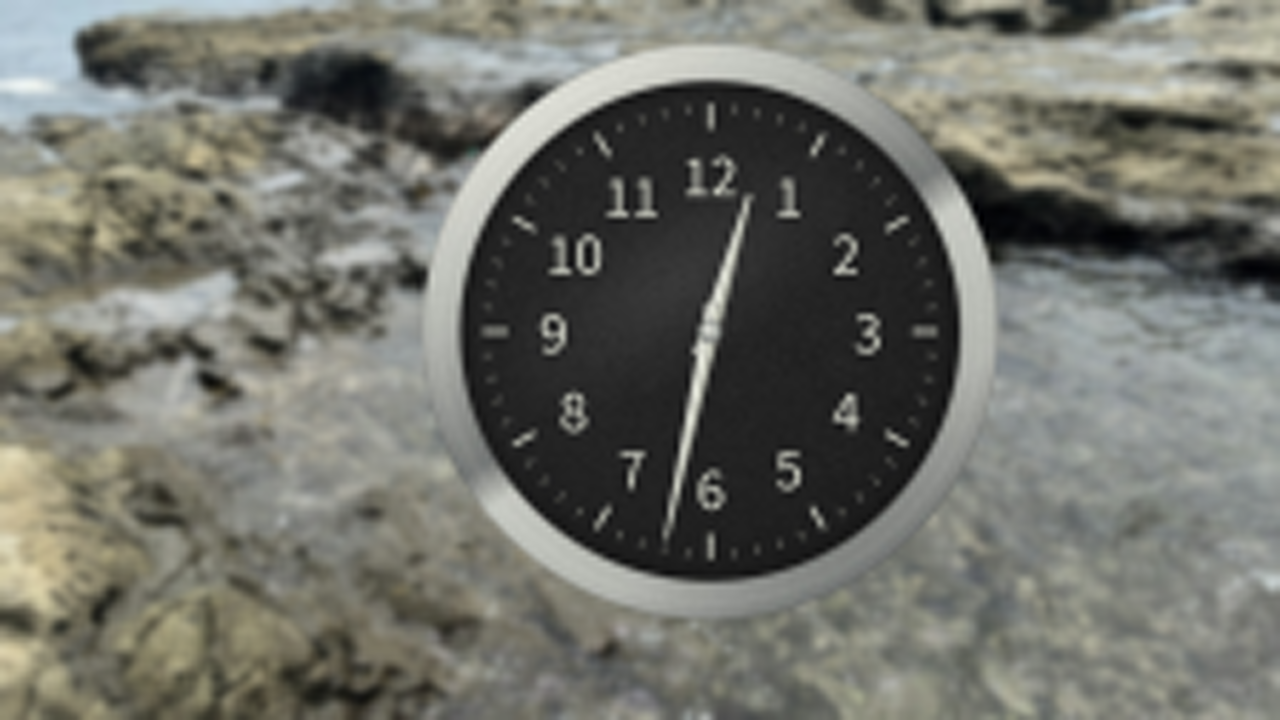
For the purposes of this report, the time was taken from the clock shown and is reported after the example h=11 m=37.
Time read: h=12 m=32
